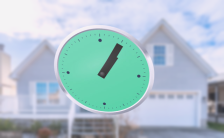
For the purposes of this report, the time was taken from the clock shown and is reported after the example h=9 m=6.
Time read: h=1 m=5
